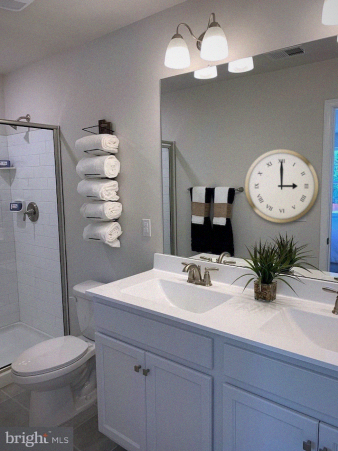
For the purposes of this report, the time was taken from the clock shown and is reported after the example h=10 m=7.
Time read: h=3 m=0
